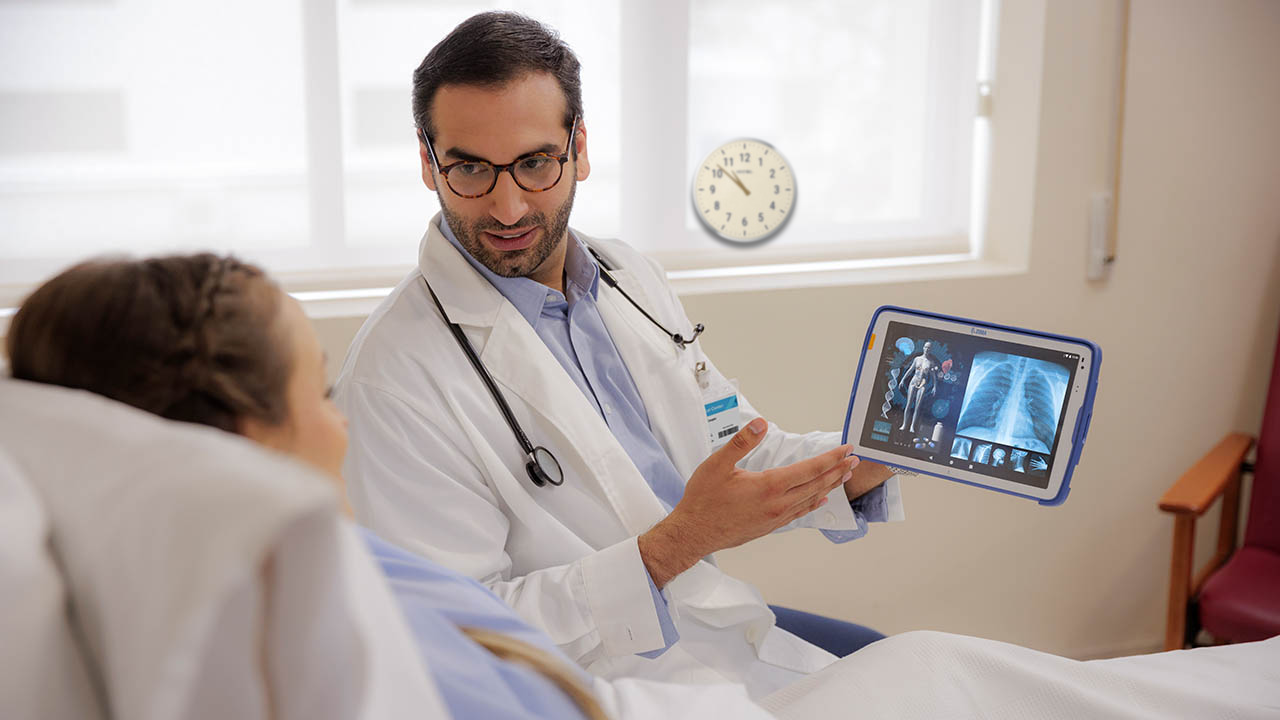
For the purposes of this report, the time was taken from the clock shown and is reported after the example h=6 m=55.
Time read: h=10 m=52
